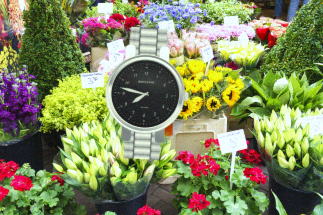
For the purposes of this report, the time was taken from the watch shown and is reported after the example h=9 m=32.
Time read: h=7 m=47
